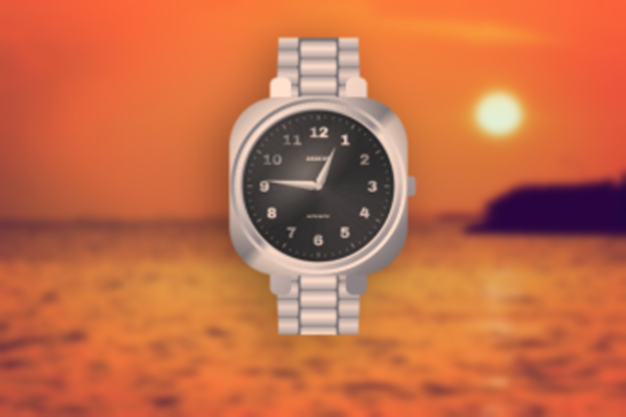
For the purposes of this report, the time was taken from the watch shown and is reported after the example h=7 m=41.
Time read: h=12 m=46
